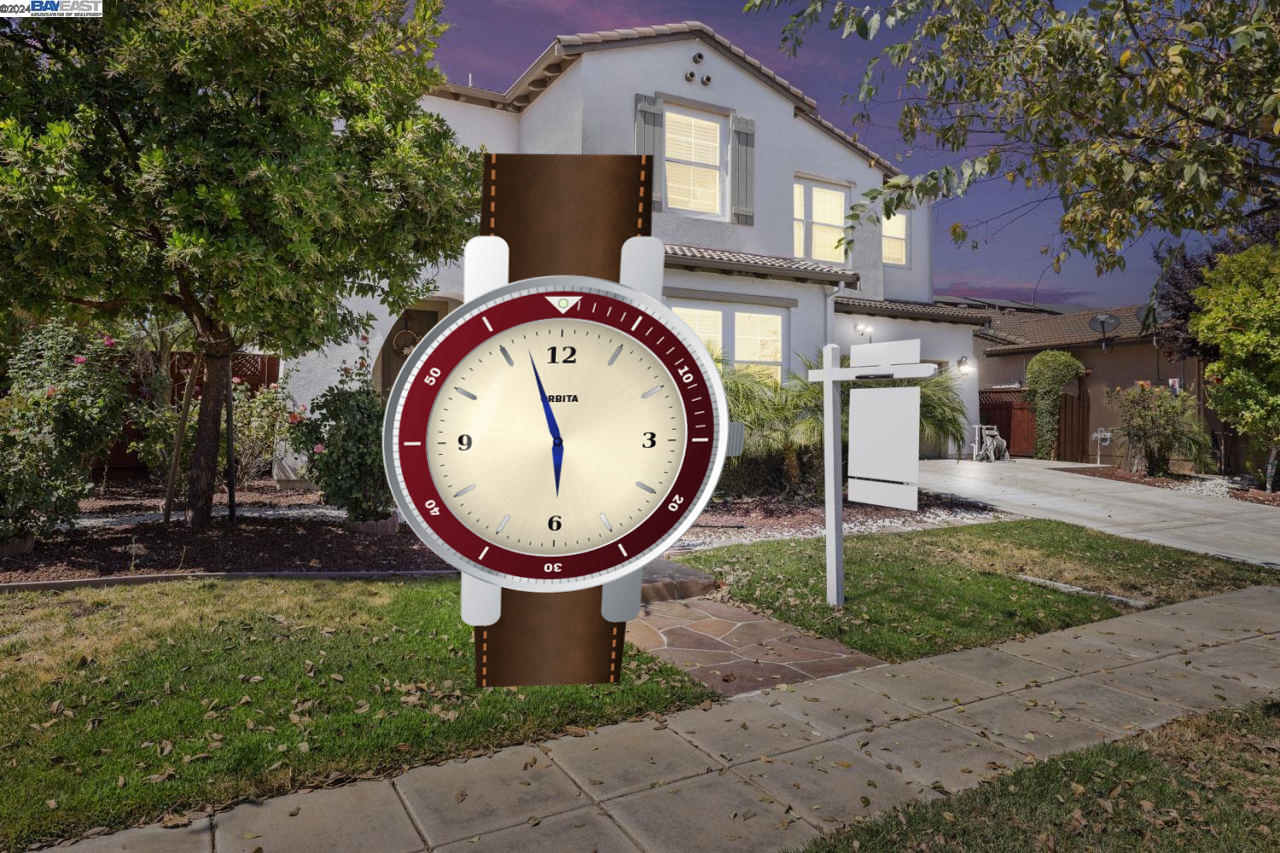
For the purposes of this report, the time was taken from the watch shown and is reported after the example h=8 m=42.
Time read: h=5 m=57
